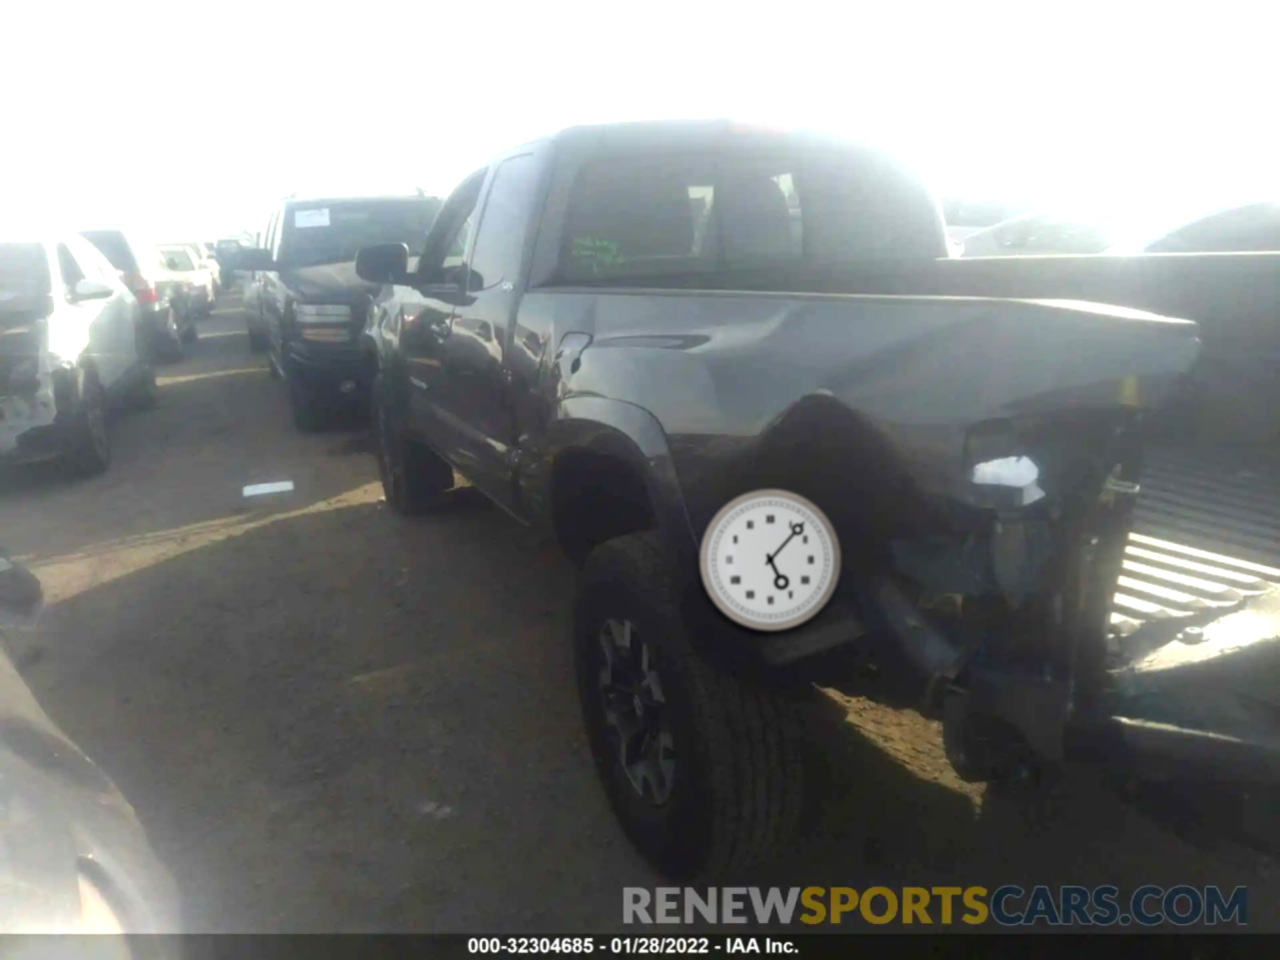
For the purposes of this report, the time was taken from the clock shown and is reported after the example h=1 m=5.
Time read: h=5 m=7
